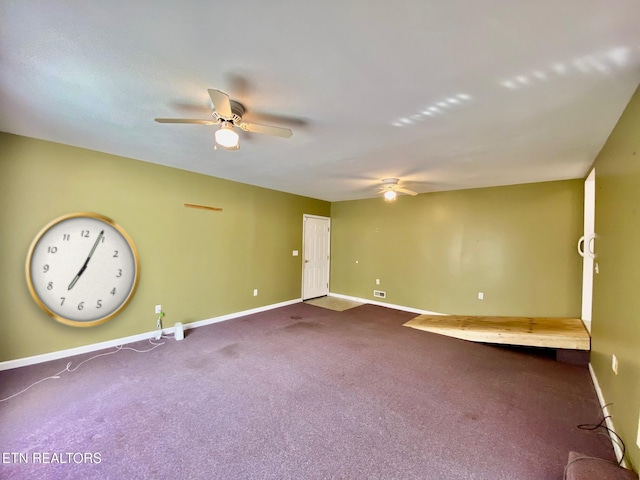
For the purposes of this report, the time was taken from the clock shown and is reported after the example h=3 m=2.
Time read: h=7 m=4
